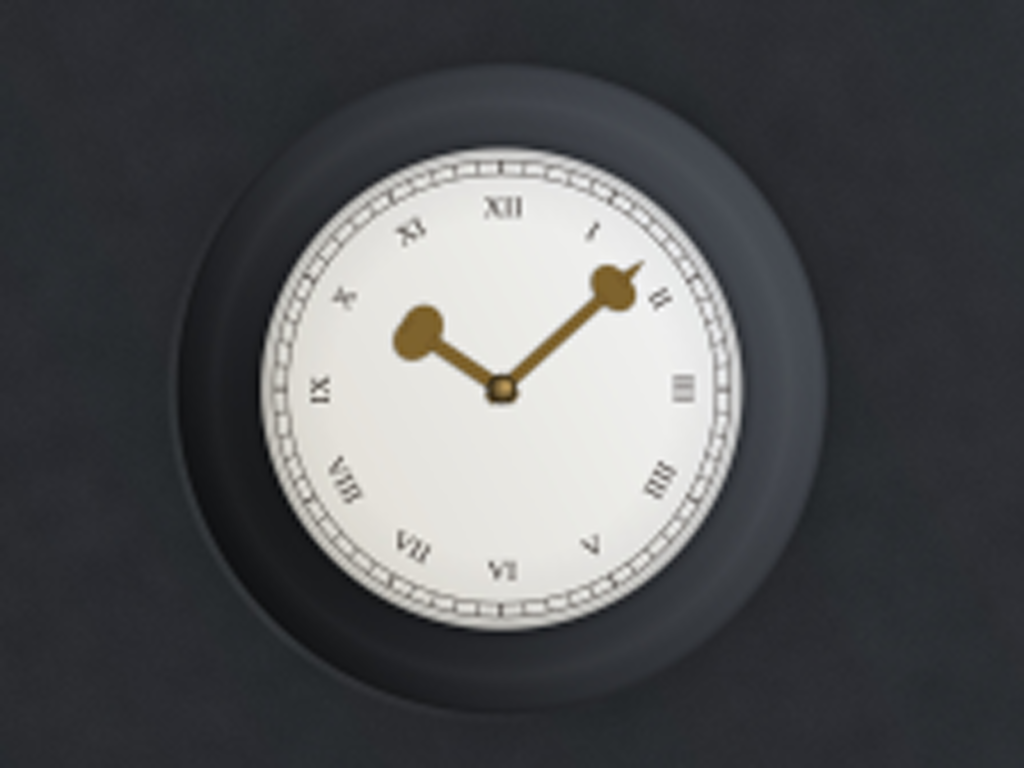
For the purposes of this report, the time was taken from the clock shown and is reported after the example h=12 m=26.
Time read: h=10 m=8
